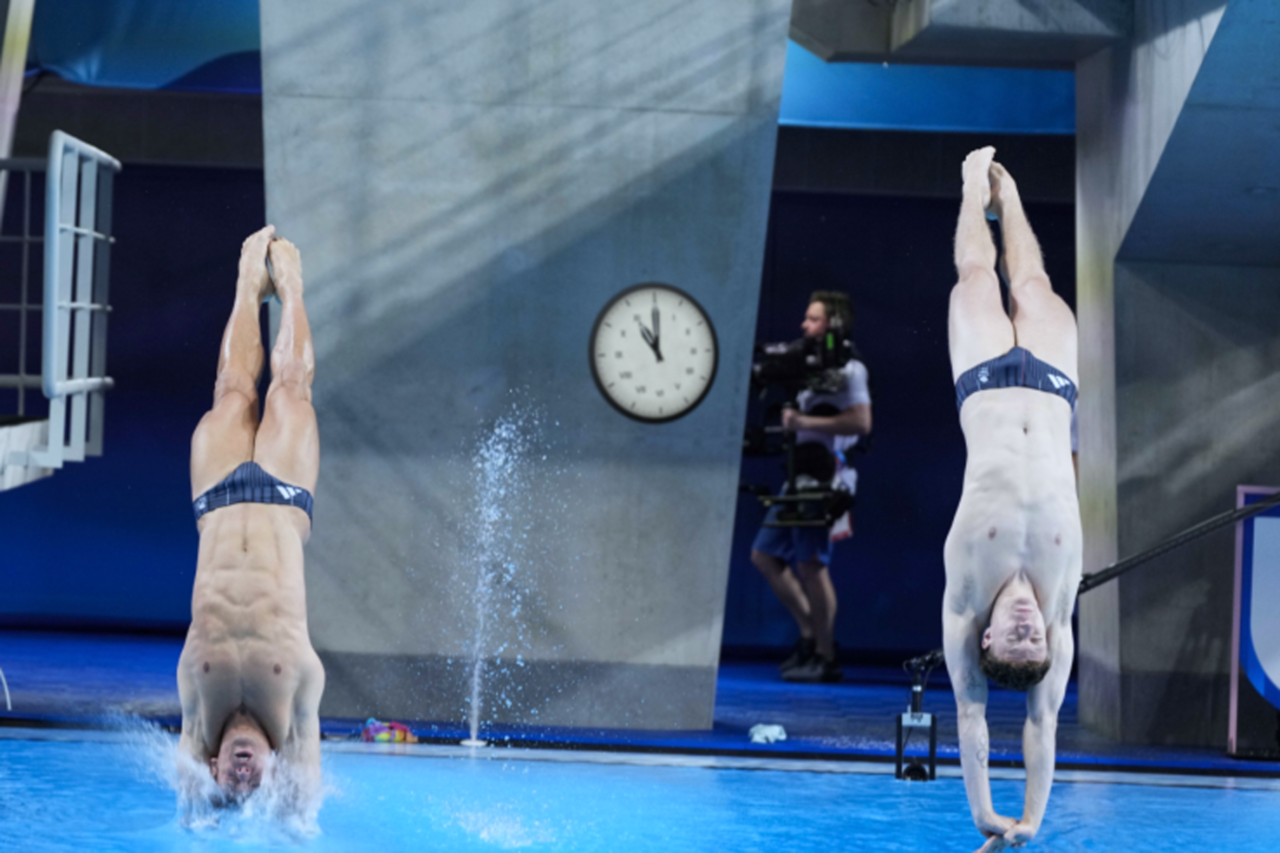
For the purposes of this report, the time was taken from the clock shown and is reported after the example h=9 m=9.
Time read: h=11 m=0
